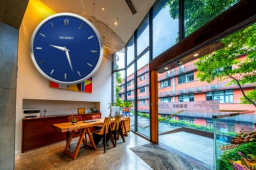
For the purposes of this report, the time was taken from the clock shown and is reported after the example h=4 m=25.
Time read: h=9 m=27
